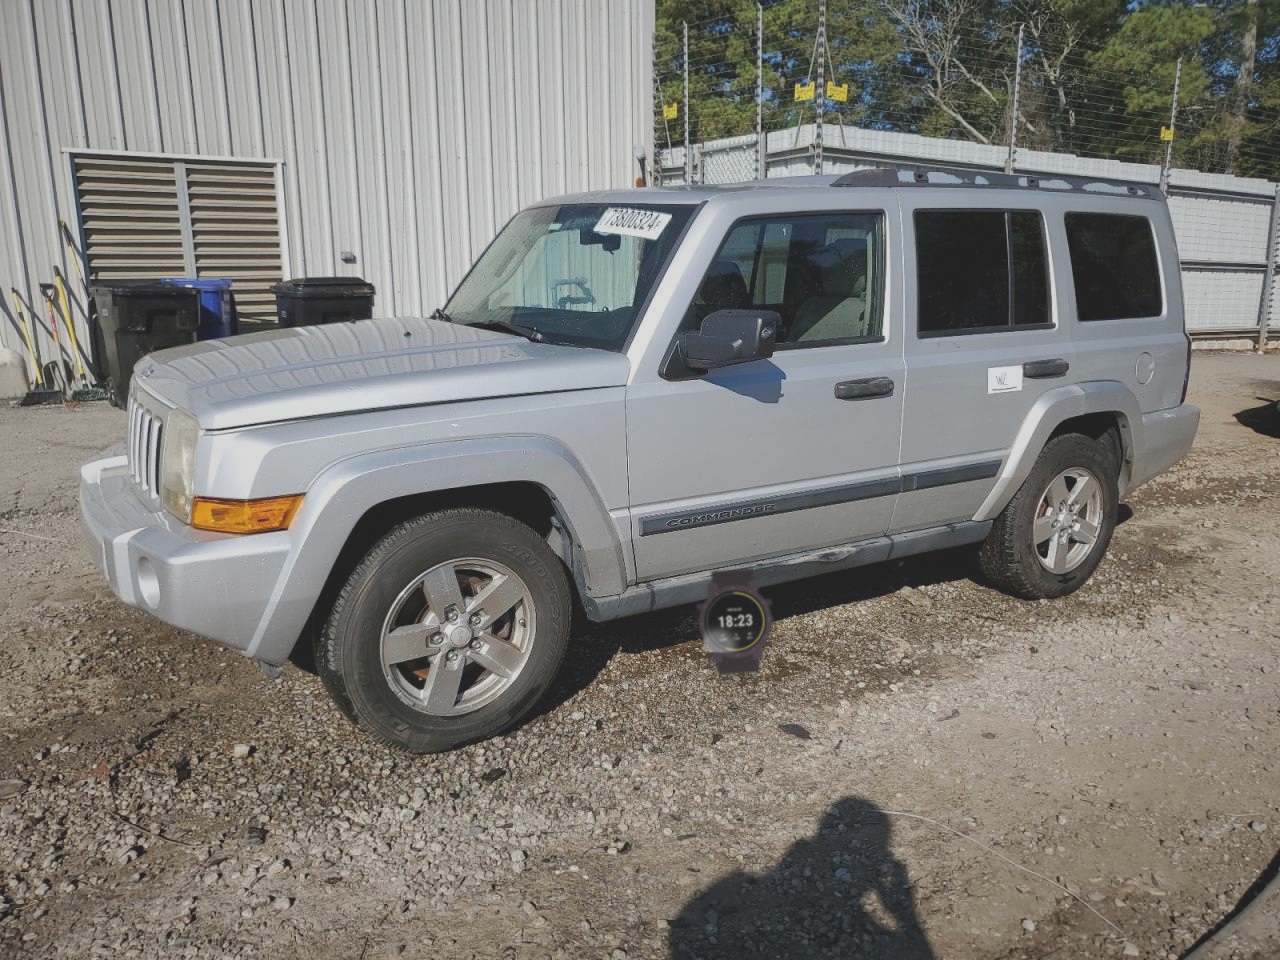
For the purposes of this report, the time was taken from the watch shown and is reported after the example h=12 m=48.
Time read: h=18 m=23
